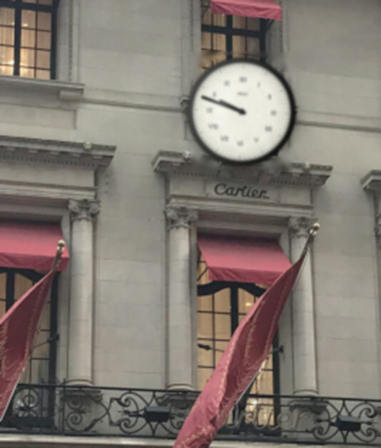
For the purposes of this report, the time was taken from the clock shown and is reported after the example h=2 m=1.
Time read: h=9 m=48
